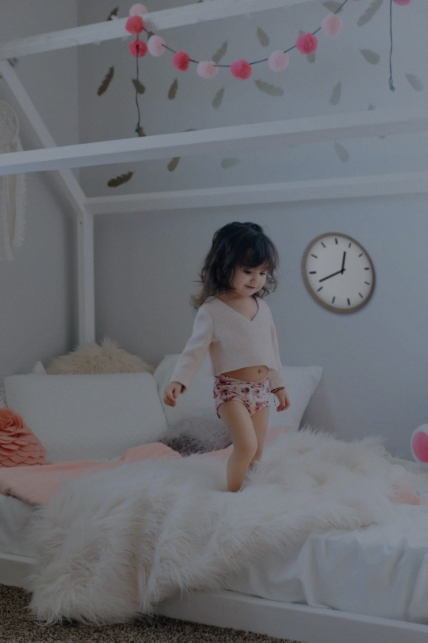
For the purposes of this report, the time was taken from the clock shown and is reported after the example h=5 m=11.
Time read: h=12 m=42
